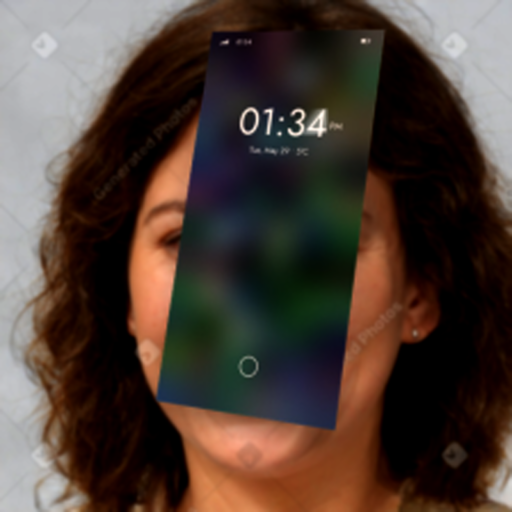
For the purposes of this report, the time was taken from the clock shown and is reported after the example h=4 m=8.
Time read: h=1 m=34
